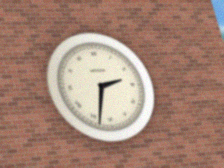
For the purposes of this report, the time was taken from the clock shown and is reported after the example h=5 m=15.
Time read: h=2 m=33
